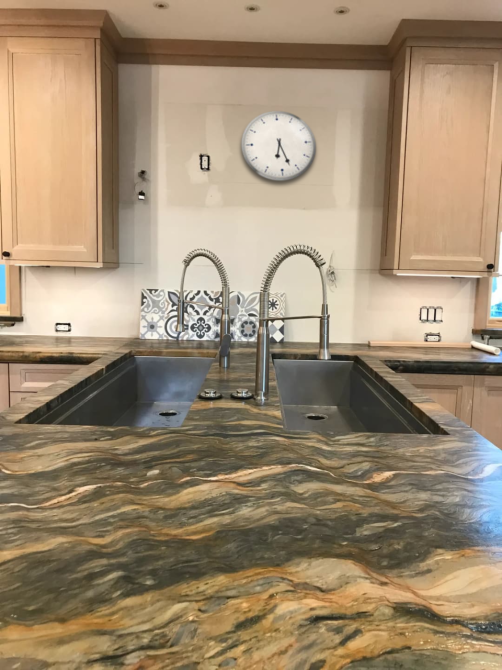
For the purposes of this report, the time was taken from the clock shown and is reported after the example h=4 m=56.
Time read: h=6 m=27
